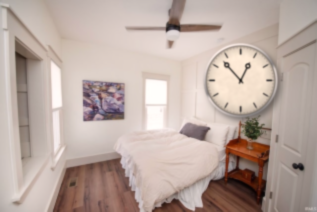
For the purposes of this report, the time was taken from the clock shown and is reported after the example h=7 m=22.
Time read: h=12 m=53
